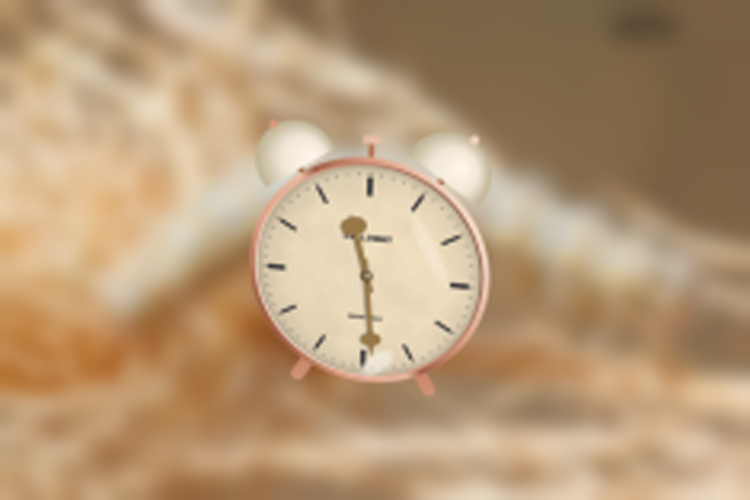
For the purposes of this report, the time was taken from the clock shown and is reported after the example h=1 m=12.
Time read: h=11 m=29
